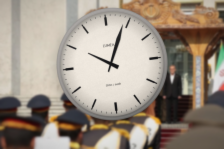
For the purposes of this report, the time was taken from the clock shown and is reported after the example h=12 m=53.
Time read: h=10 m=4
